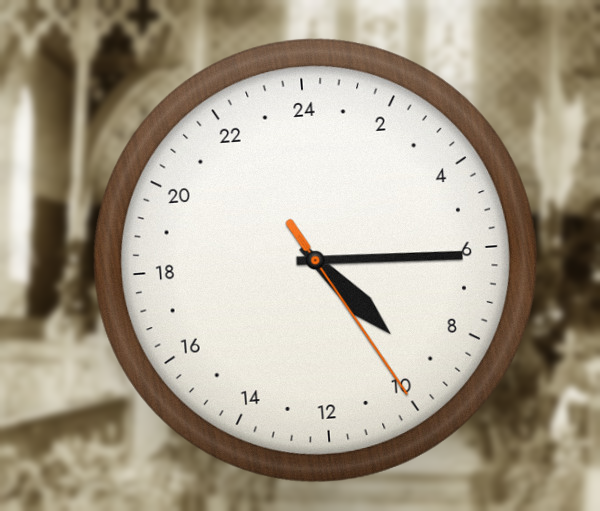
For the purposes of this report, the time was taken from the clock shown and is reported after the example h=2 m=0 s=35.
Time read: h=9 m=15 s=25
